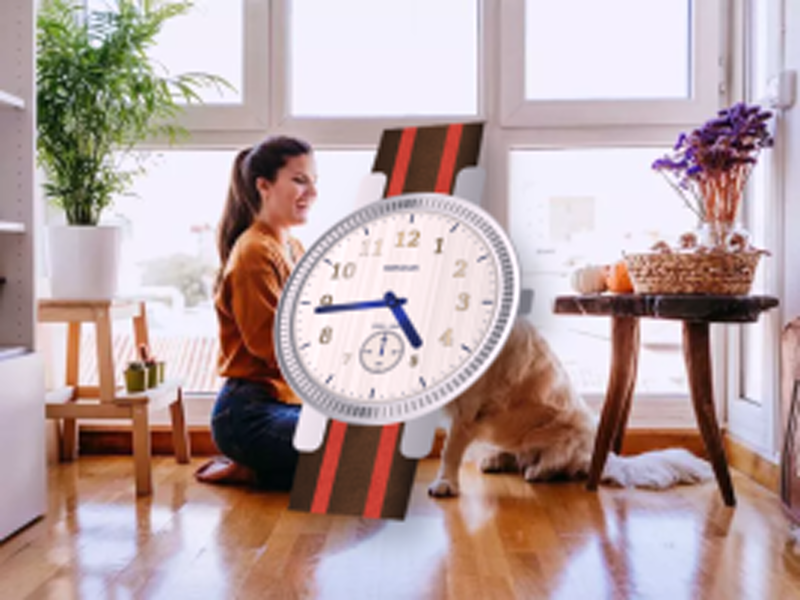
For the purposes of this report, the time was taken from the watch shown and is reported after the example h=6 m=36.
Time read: h=4 m=44
